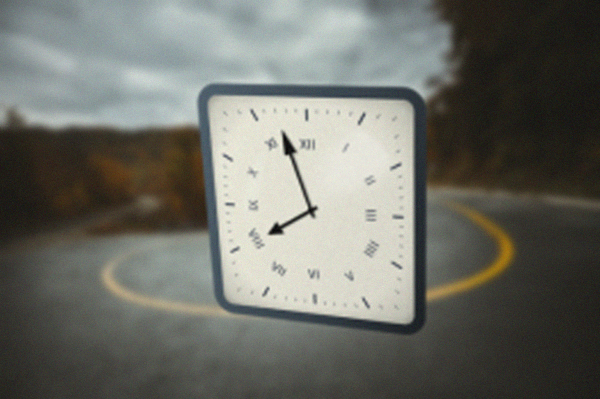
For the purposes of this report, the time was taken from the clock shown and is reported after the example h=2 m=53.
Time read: h=7 m=57
